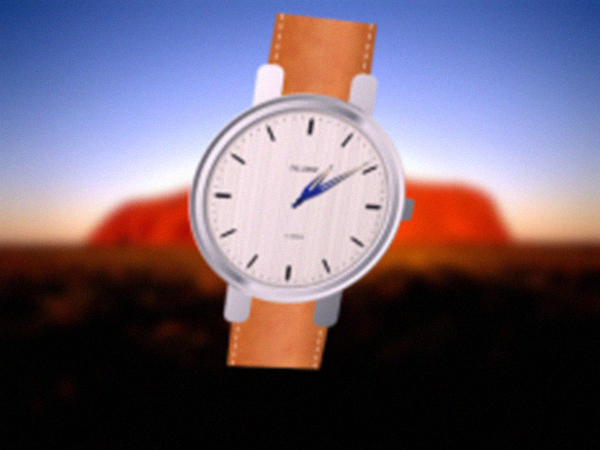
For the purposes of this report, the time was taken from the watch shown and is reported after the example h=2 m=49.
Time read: h=1 m=9
